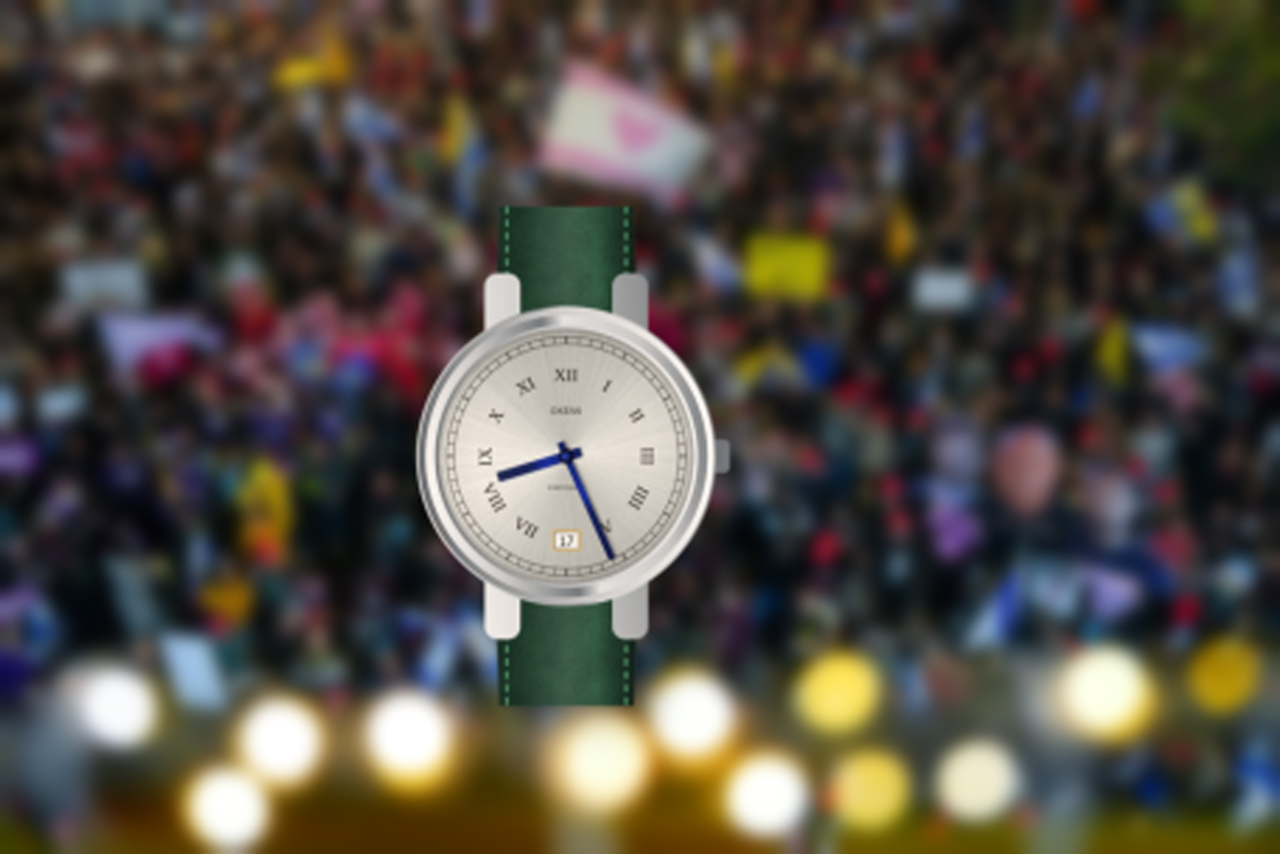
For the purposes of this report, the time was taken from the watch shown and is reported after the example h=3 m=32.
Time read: h=8 m=26
